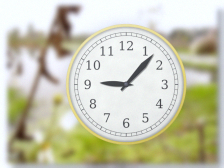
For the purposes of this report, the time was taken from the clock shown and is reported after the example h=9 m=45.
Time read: h=9 m=7
